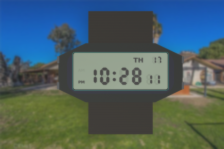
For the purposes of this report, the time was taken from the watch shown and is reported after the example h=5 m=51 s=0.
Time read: h=10 m=28 s=11
